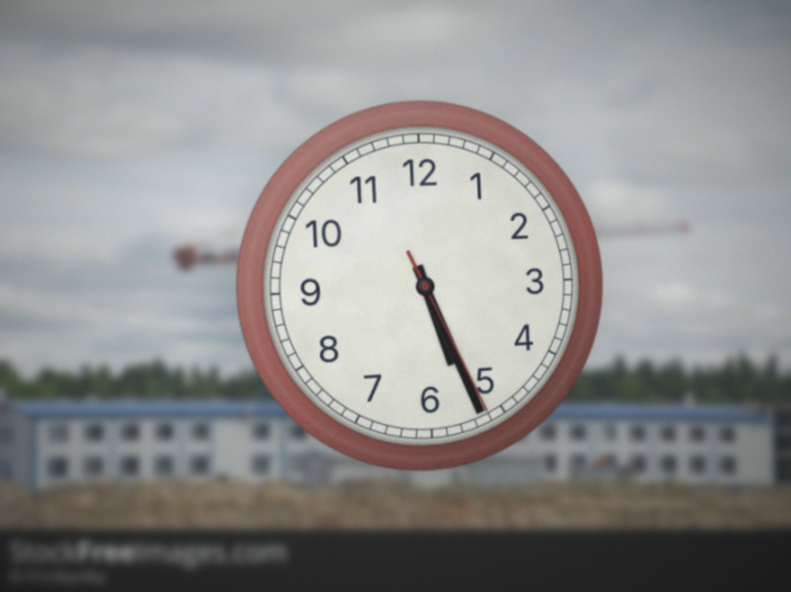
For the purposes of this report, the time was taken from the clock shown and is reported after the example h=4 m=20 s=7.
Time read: h=5 m=26 s=26
